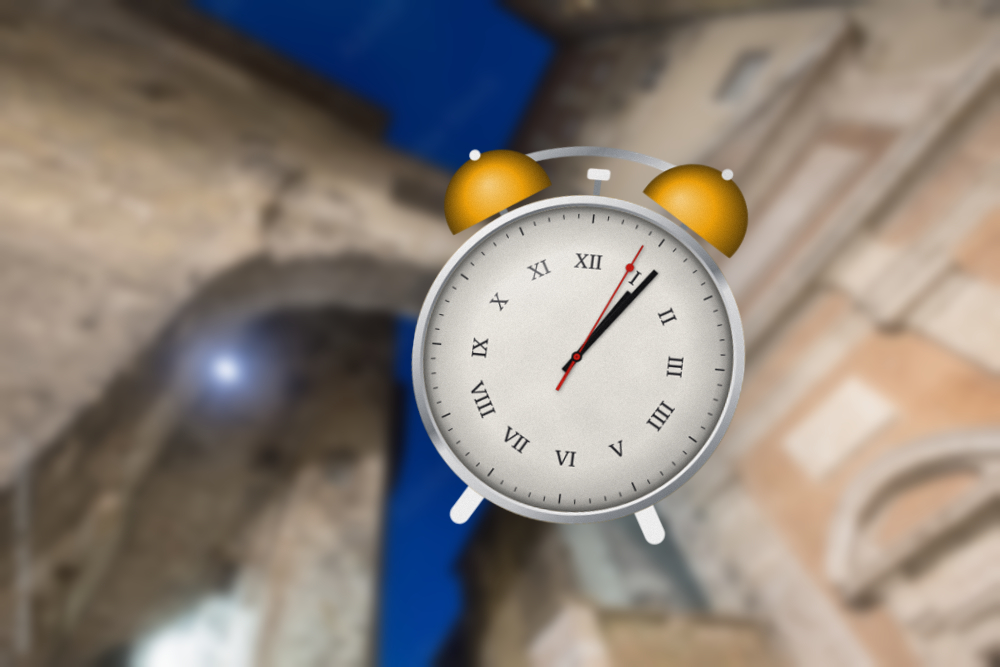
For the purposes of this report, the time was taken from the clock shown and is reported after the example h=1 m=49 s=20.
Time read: h=1 m=6 s=4
